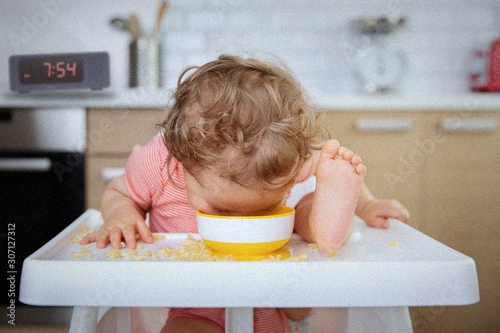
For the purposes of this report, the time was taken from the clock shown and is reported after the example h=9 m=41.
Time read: h=7 m=54
